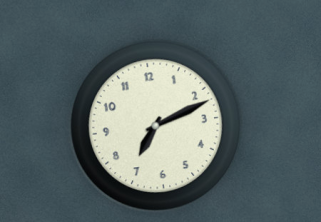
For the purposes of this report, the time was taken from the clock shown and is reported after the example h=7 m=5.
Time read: h=7 m=12
